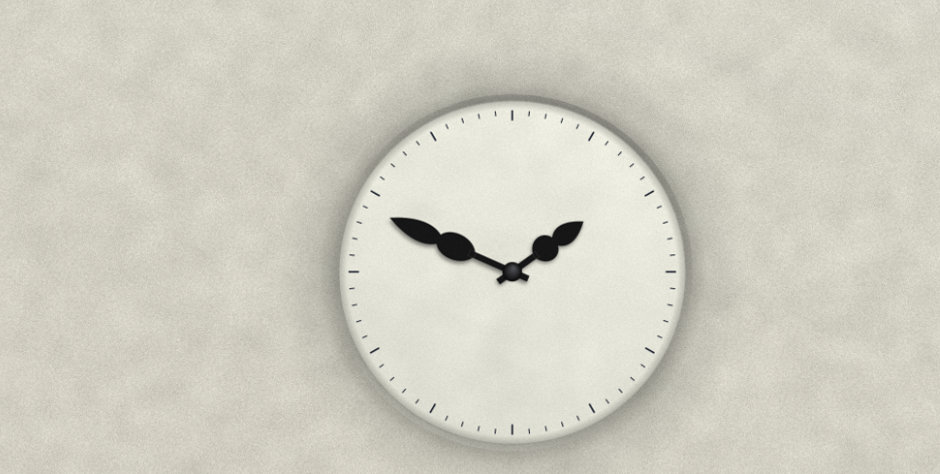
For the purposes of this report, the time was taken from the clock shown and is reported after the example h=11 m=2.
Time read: h=1 m=49
